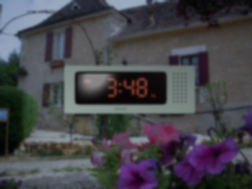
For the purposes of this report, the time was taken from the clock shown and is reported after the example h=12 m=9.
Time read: h=3 m=48
